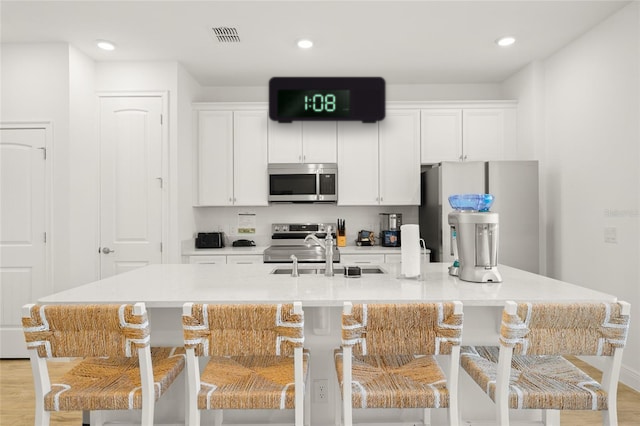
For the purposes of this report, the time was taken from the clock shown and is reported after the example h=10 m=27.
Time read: h=1 m=8
